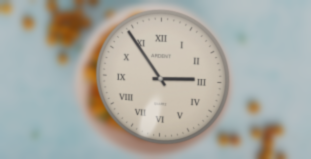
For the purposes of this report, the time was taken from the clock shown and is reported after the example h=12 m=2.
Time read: h=2 m=54
